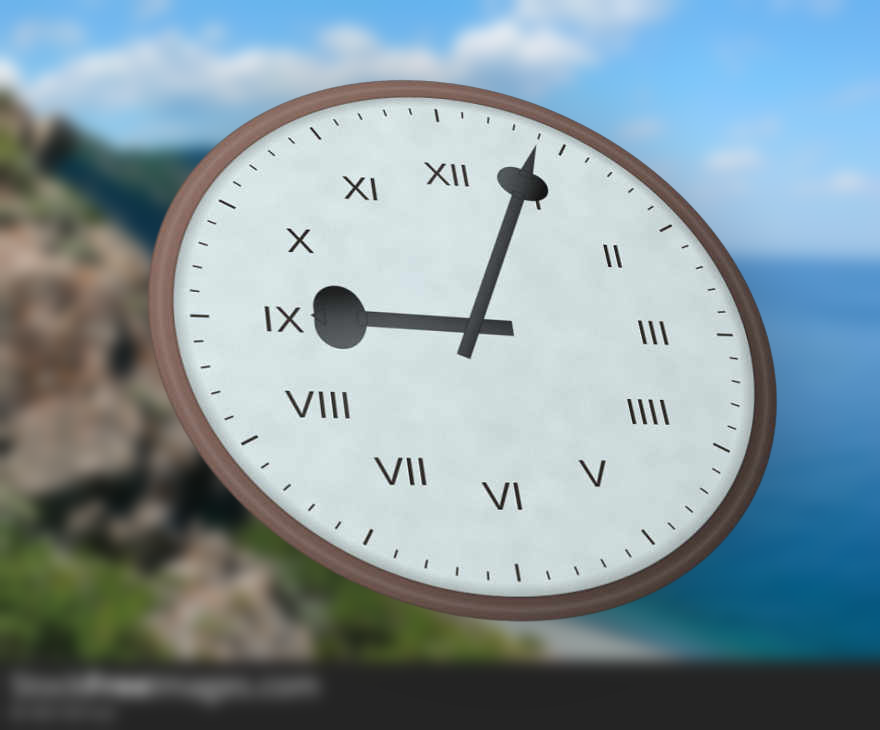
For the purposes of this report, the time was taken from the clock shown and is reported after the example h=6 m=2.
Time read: h=9 m=4
